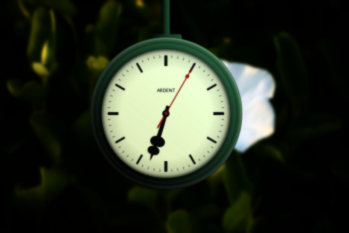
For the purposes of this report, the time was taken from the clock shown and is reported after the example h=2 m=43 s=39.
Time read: h=6 m=33 s=5
